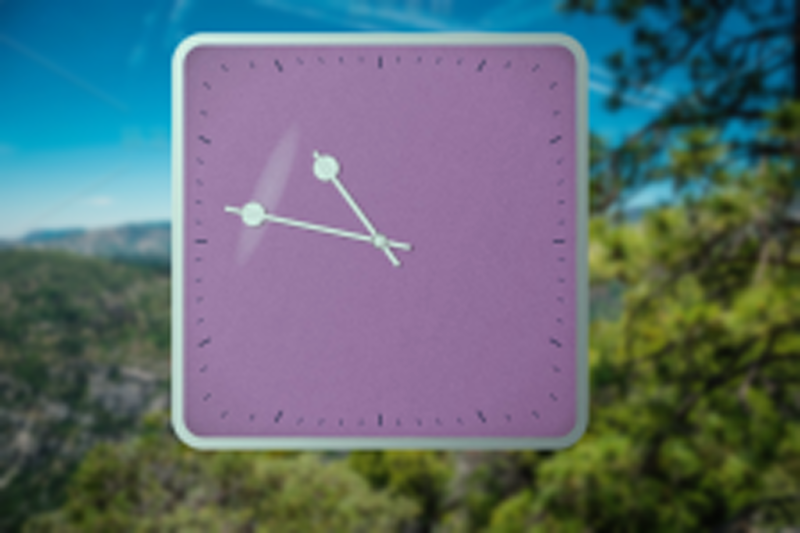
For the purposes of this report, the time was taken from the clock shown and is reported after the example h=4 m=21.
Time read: h=10 m=47
